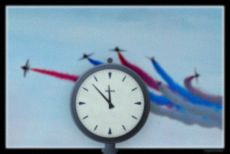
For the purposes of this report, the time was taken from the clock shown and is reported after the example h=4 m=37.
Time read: h=11 m=53
